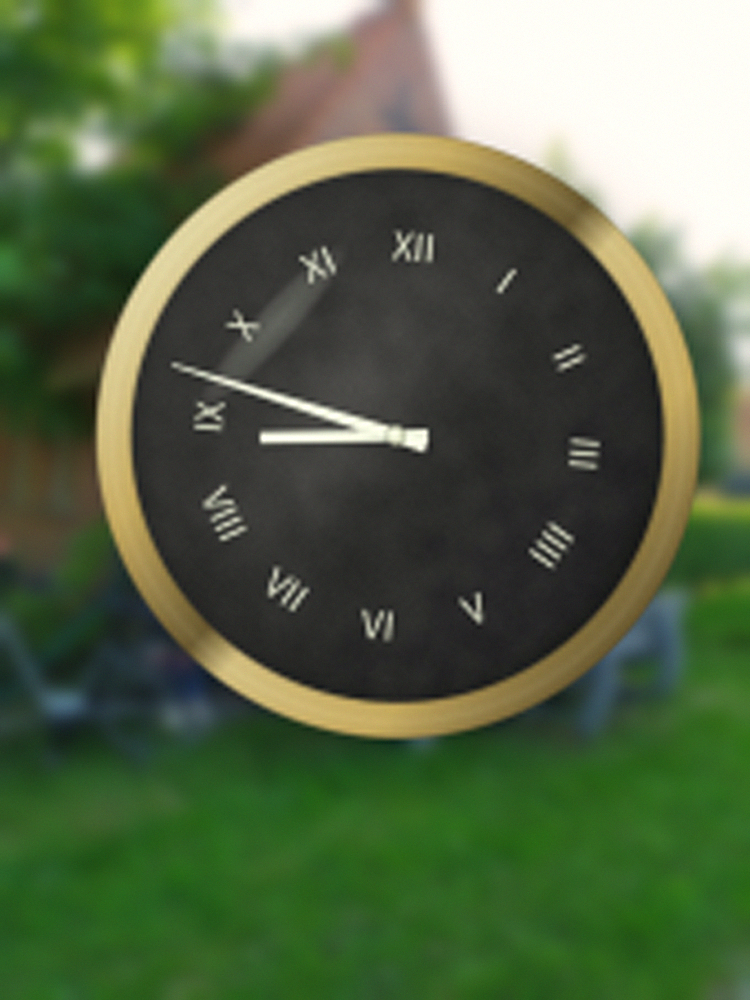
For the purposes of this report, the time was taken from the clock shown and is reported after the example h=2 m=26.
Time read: h=8 m=47
